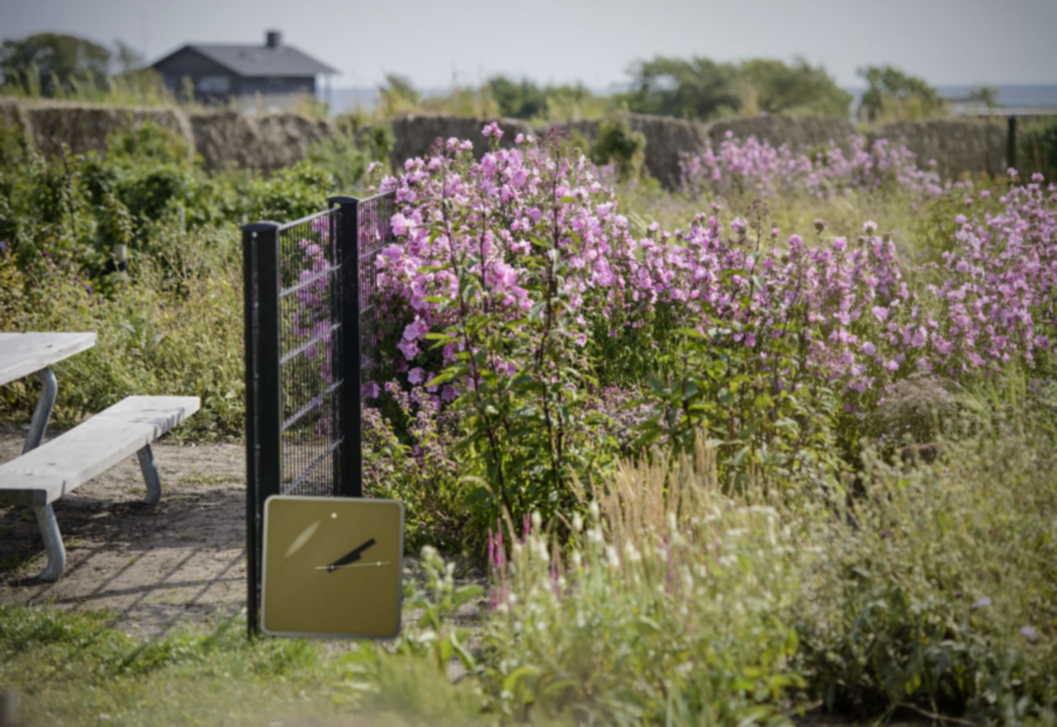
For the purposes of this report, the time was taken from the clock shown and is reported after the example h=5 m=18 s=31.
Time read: h=2 m=9 s=14
